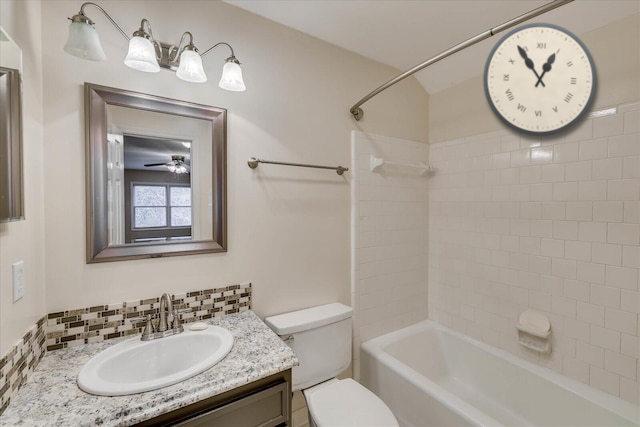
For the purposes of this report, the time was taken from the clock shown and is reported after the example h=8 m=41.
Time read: h=12 m=54
